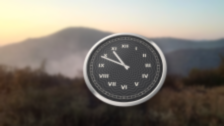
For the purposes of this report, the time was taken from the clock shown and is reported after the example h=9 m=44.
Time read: h=10 m=49
